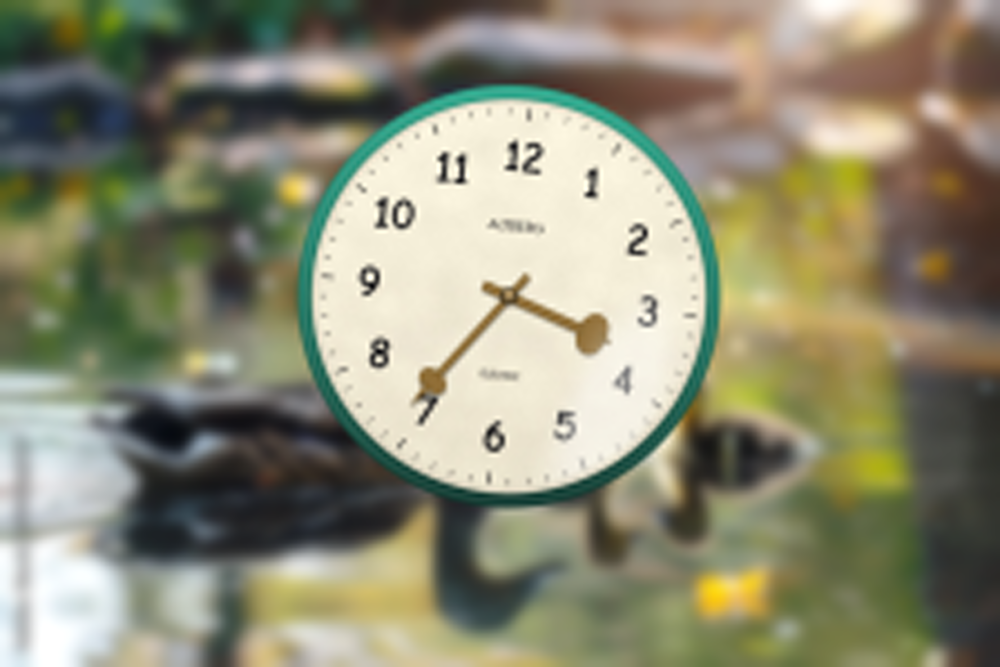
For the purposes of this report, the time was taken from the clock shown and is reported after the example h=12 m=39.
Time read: h=3 m=36
